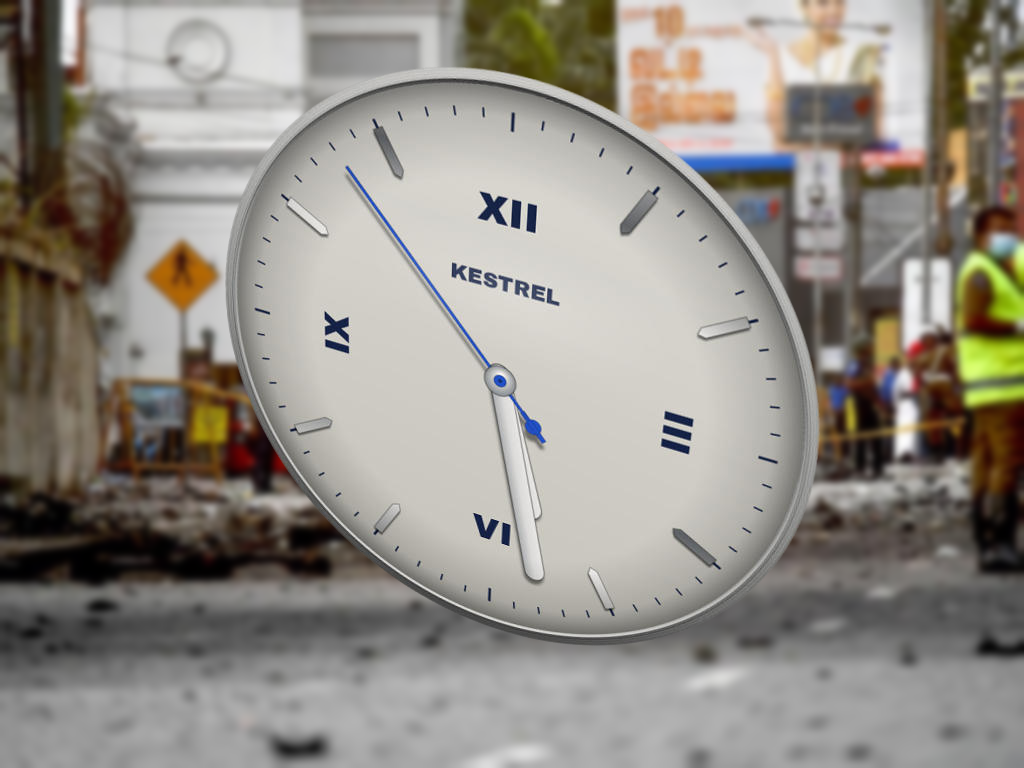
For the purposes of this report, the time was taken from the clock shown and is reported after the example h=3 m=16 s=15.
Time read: h=5 m=27 s=53
